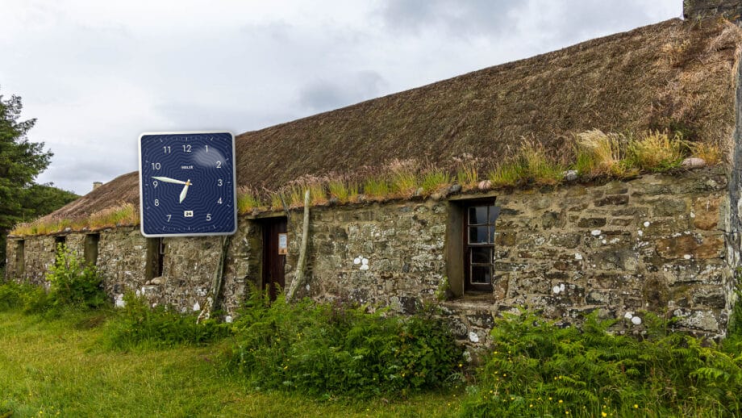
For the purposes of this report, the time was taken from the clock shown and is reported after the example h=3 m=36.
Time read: h=6 m=47
